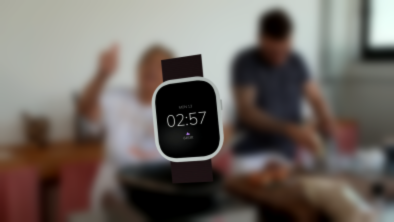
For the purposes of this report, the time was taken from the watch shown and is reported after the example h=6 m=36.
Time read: h=2 m=57
